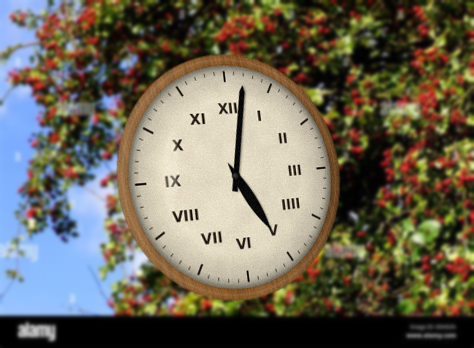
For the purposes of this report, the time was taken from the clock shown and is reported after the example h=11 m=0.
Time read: h=5 m=2
